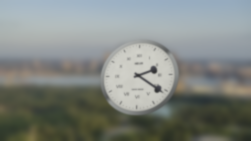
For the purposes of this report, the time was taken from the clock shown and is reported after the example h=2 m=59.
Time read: h=2 m=21
